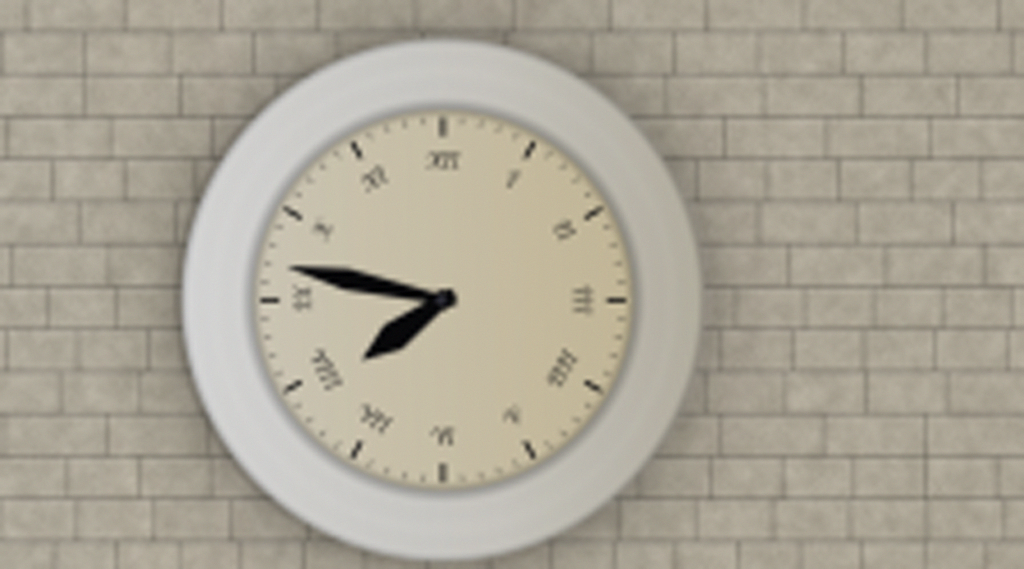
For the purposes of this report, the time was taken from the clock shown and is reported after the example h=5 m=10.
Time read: h=7 m=47
